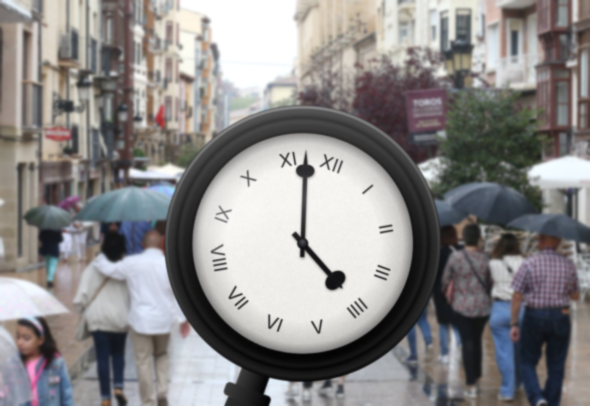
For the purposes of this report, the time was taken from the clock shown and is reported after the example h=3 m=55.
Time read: h=3 m=57
